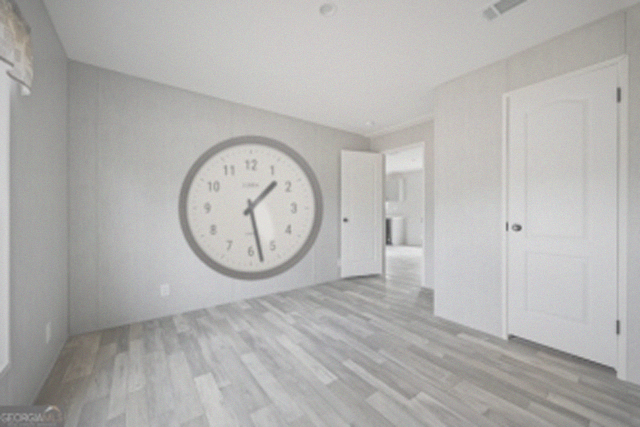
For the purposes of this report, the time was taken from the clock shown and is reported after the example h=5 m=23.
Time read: h=1 m=28
